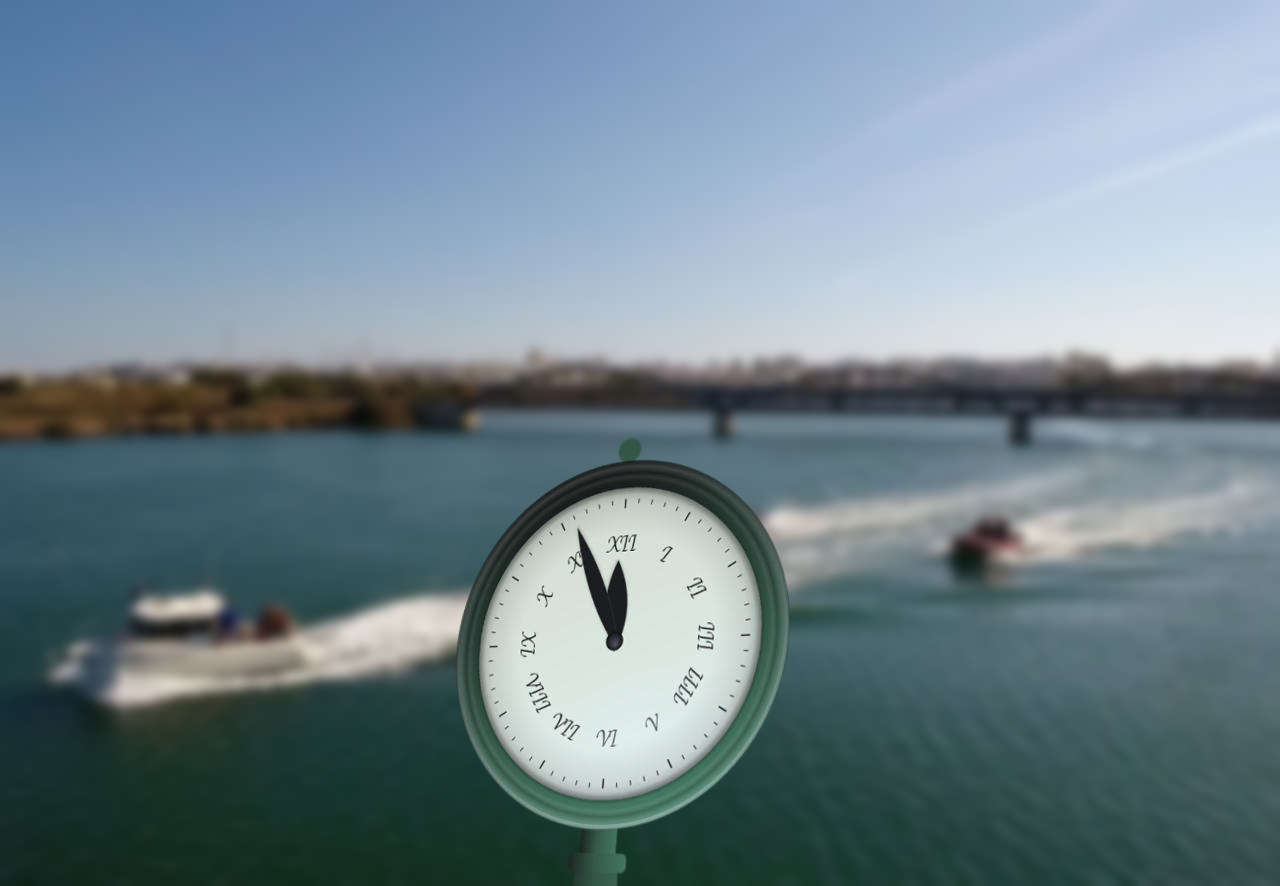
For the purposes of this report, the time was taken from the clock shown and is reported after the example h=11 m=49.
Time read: h=11 m=56
